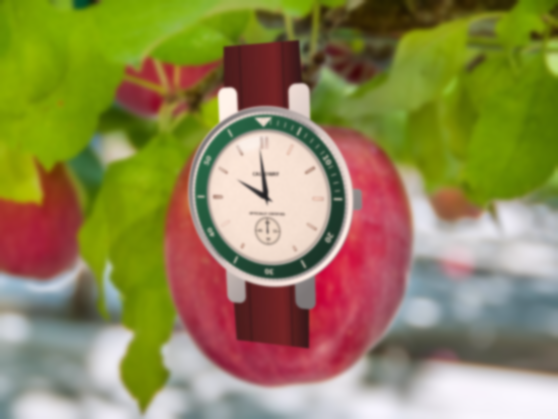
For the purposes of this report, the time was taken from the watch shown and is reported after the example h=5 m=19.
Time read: h=9 m=59
